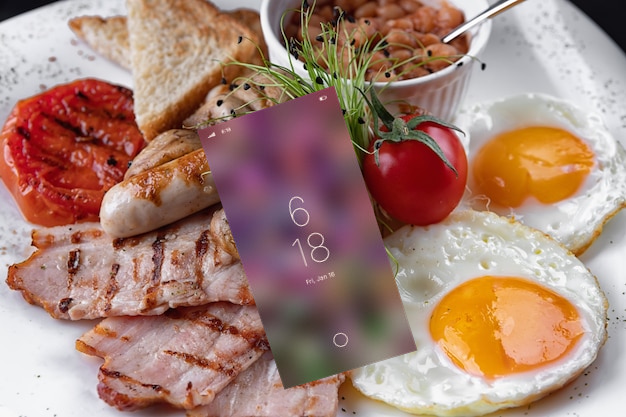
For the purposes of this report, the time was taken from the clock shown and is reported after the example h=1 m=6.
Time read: h=6 m=18
